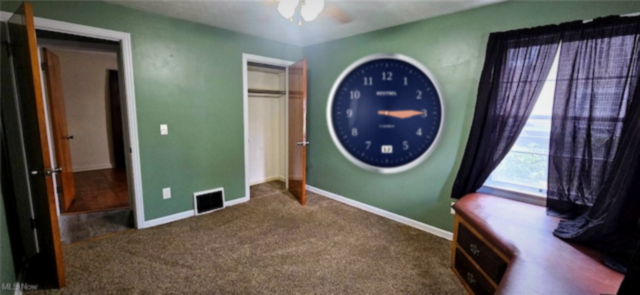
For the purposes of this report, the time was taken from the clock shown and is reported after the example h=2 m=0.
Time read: h=3 m=15
